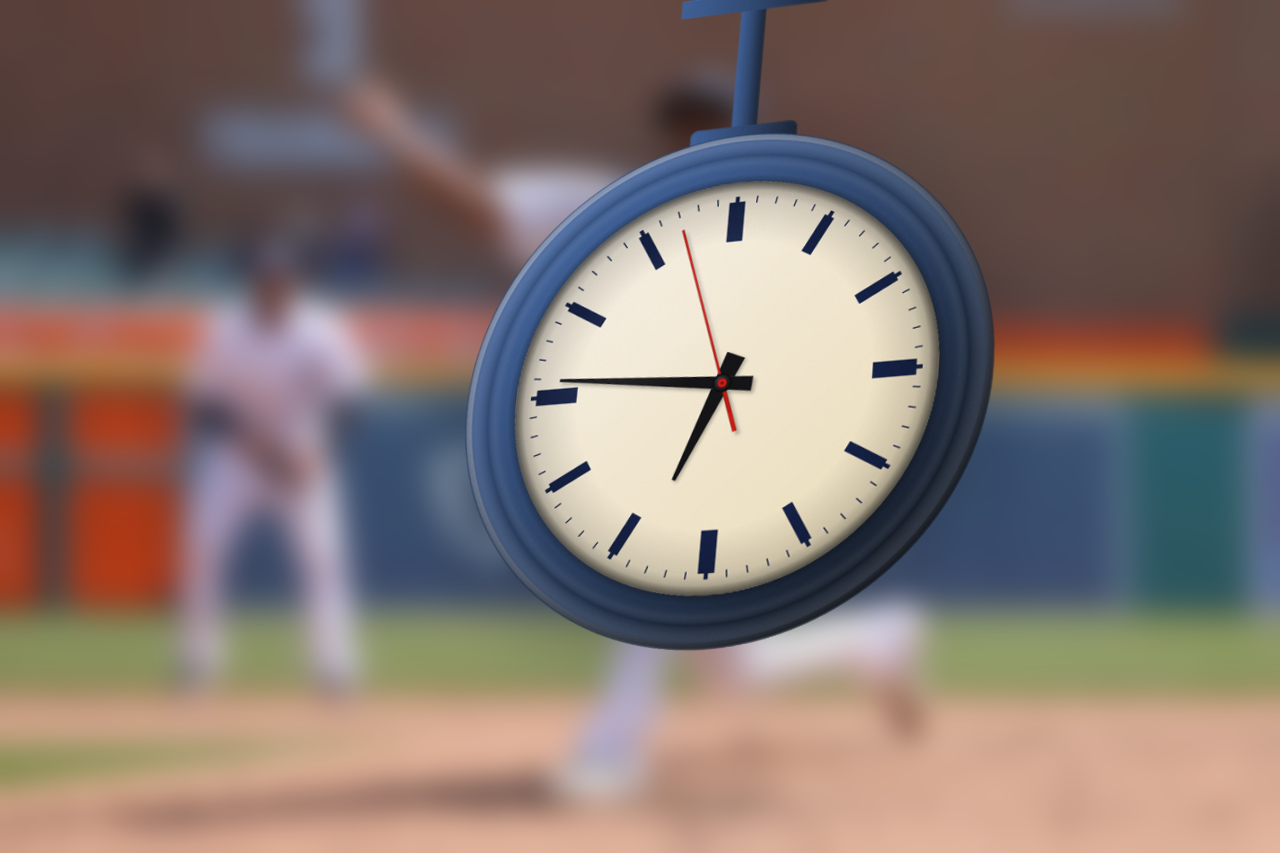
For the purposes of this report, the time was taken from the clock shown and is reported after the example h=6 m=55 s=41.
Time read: h=6 m=45 s=57
